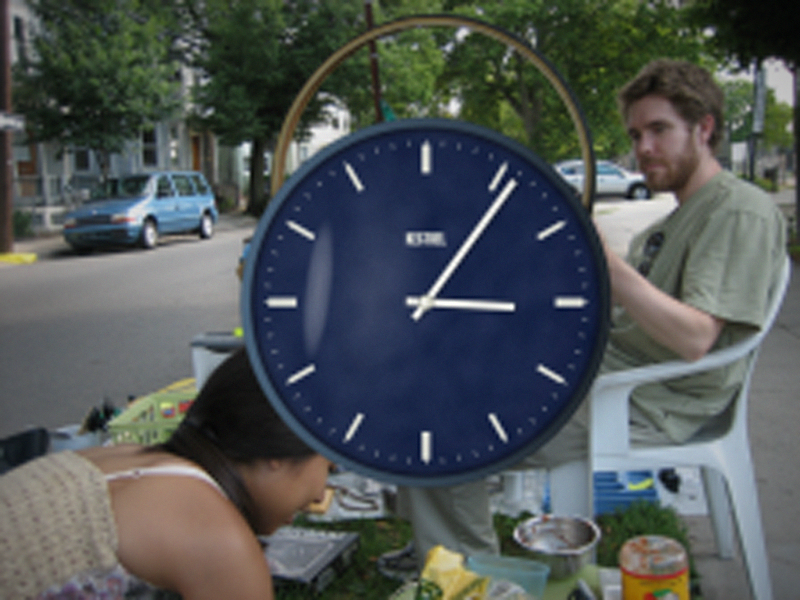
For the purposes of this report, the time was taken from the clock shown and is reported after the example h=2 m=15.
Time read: h=3 m=6
